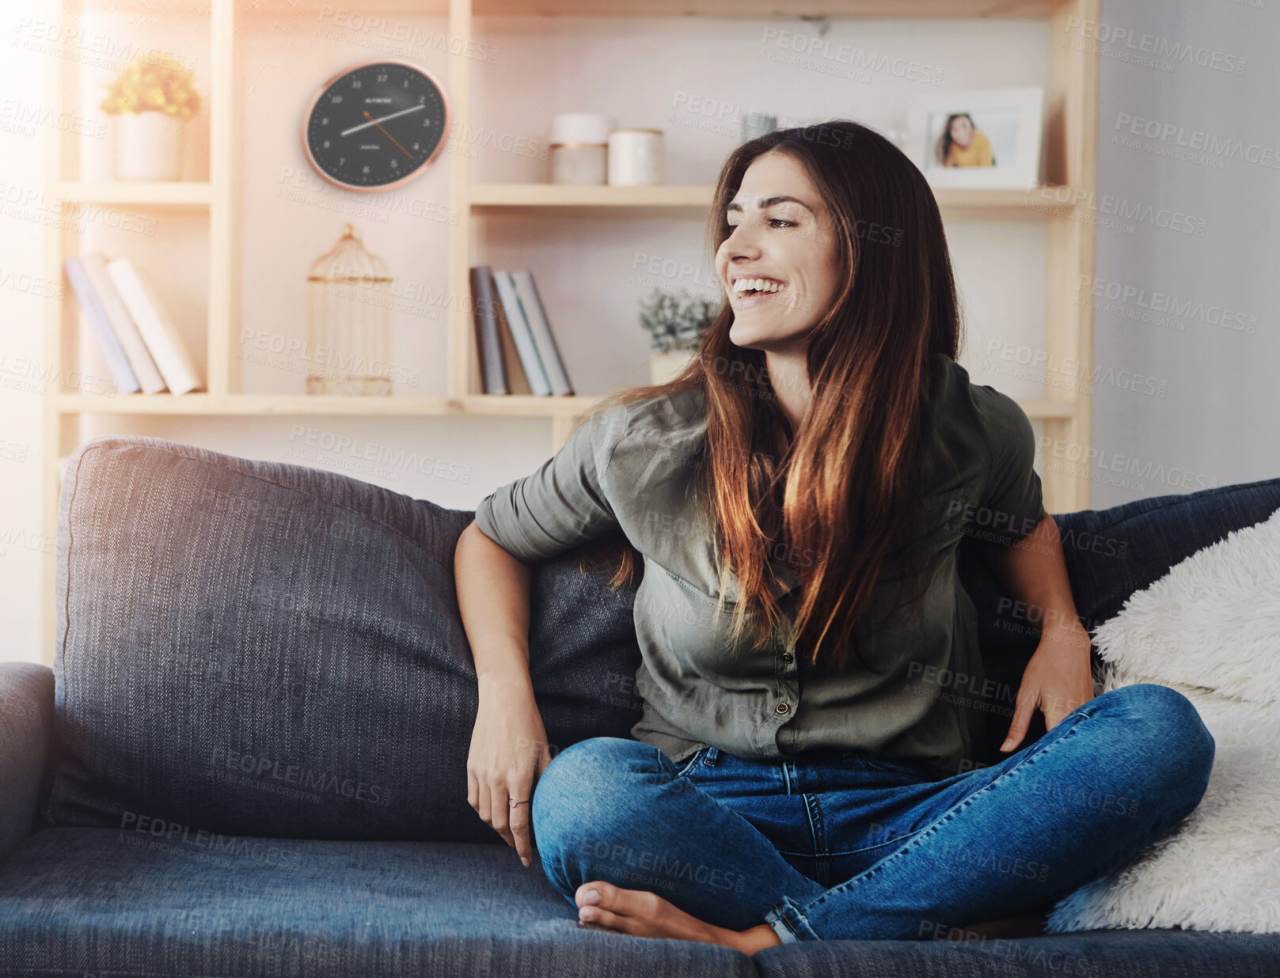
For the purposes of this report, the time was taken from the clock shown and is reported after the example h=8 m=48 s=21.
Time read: h=8 m=11 s=22
